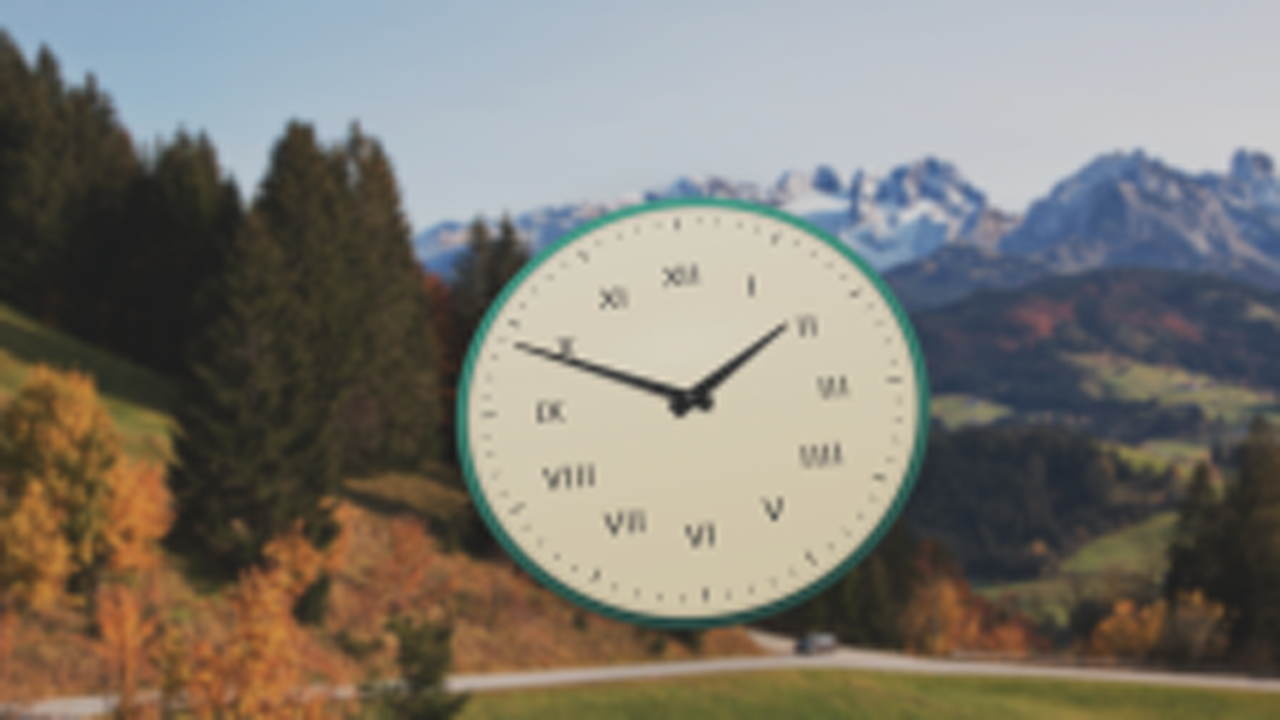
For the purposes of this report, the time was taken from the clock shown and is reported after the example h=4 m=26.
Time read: h=1 m=49
